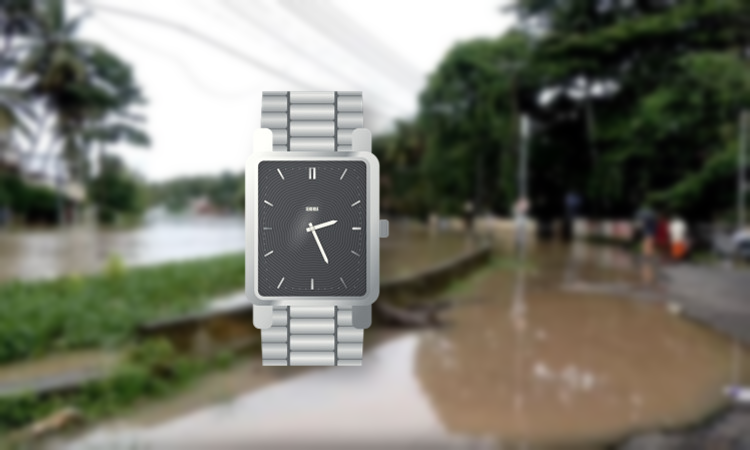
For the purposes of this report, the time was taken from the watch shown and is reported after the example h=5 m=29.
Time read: h=2 m=26
